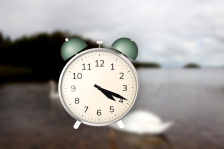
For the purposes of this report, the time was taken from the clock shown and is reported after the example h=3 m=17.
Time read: h=4 m=19
